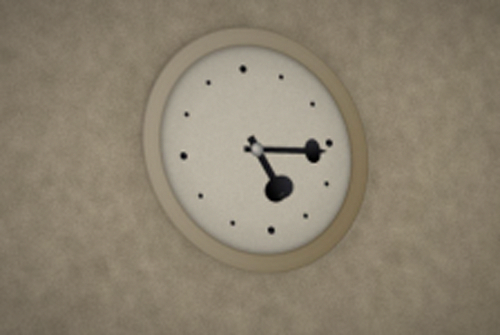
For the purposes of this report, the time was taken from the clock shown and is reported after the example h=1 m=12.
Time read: h=5 m=16
